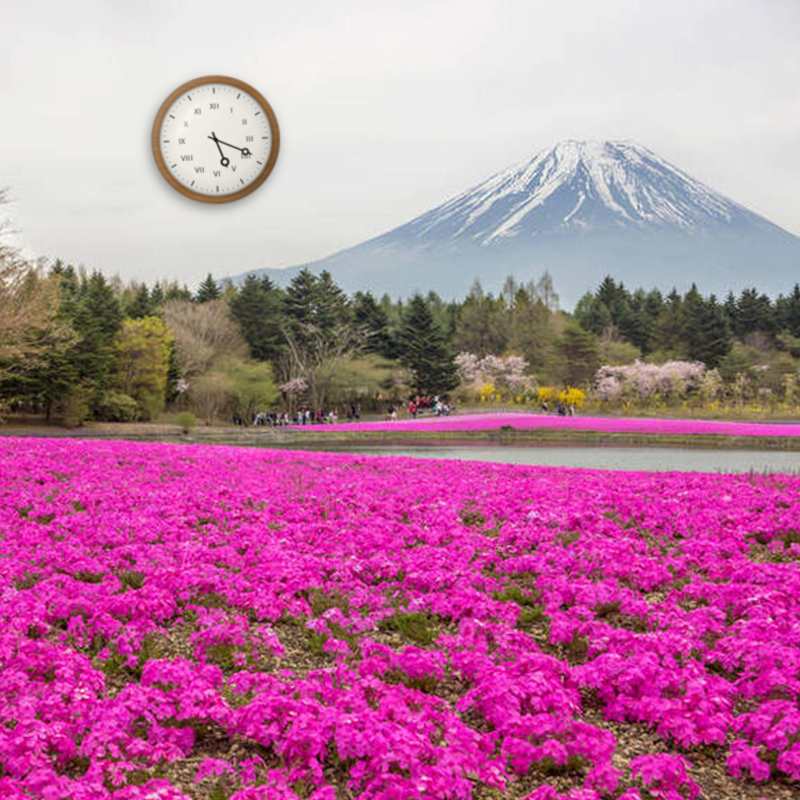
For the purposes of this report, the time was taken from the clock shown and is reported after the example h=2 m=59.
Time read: h=5 m=19
